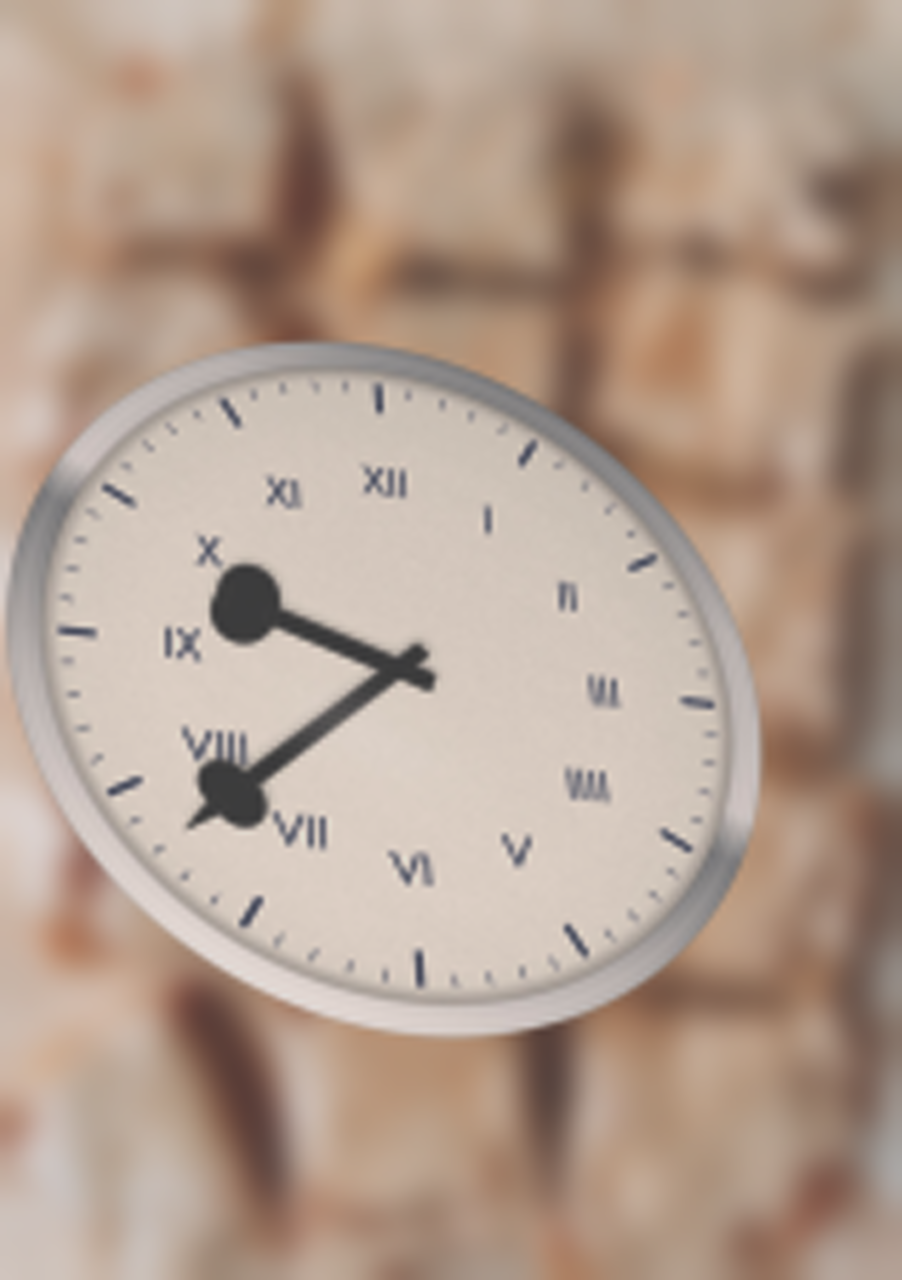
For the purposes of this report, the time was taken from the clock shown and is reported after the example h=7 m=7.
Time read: h=9 m=38
